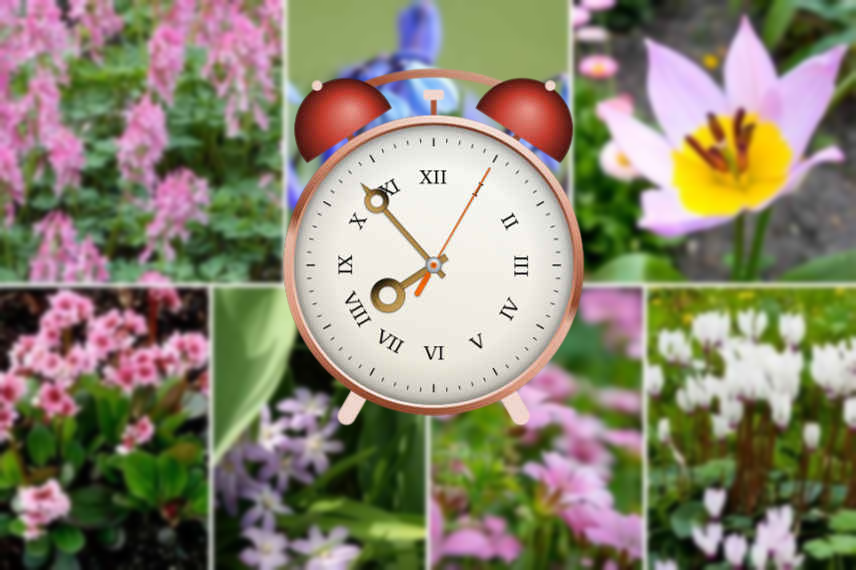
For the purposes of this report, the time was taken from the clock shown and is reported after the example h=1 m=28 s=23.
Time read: h=7 m=53 s=5
